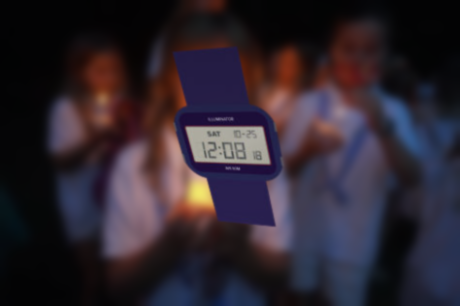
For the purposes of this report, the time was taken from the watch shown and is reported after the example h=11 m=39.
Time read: h=12 m=8
